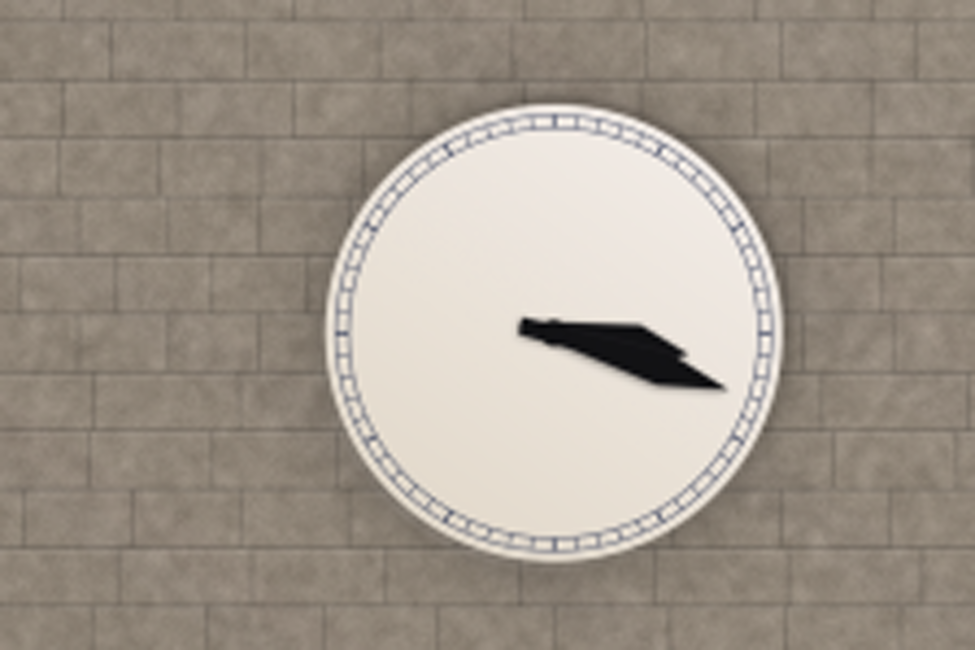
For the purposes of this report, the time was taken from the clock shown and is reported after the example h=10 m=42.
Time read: h=3 m=18
